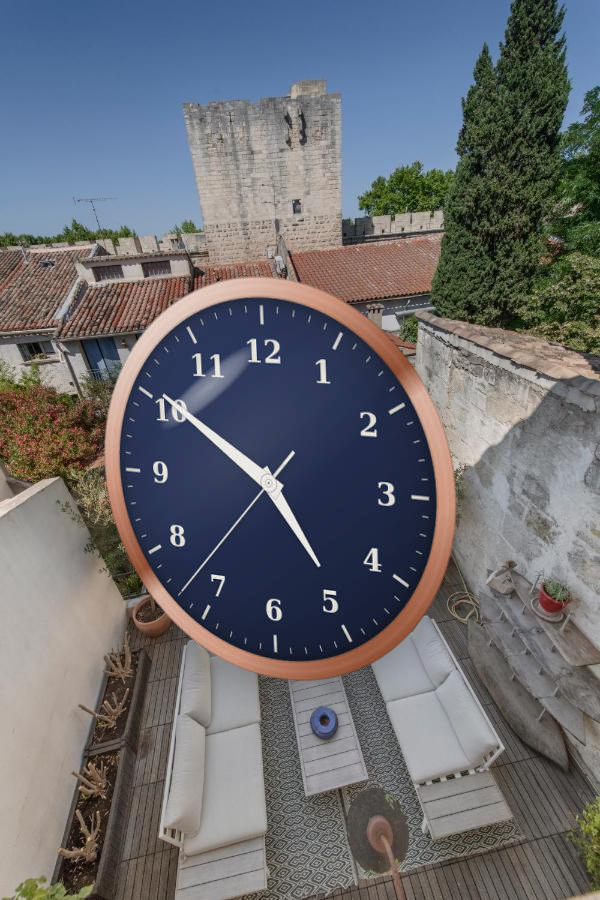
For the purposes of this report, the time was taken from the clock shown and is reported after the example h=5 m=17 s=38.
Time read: h=4 m=50 s=37
